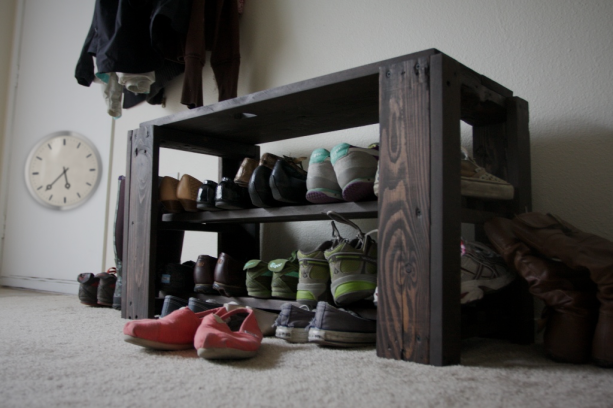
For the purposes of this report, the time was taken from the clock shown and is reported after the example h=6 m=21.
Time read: h=5 m=38
